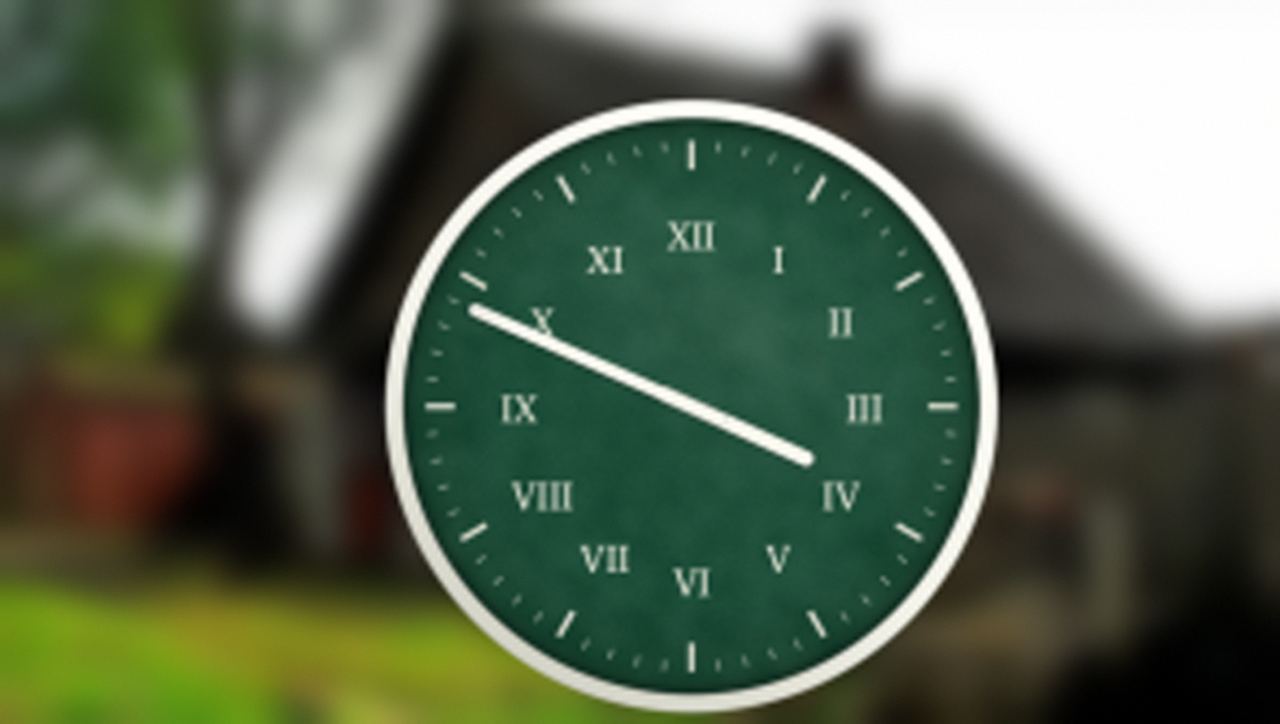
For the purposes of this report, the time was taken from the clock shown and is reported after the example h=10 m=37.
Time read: h=3 m=49
